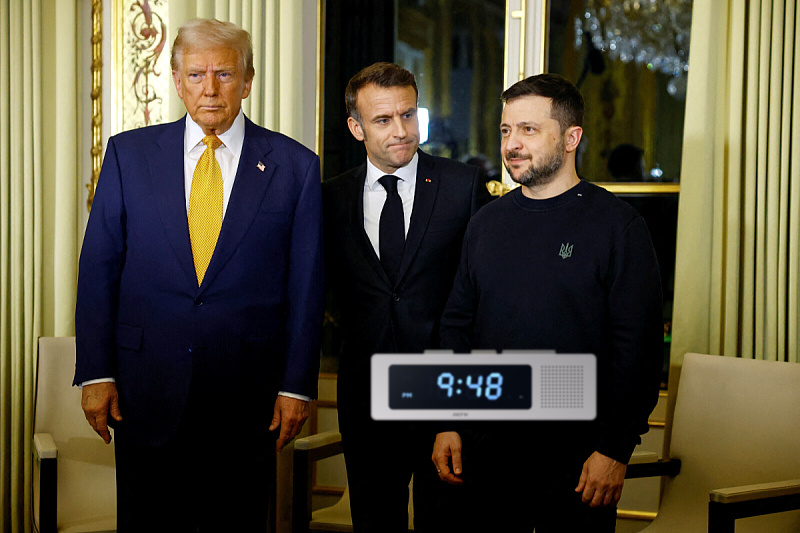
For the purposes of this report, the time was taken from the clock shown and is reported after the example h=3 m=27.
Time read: h=9 m=48
